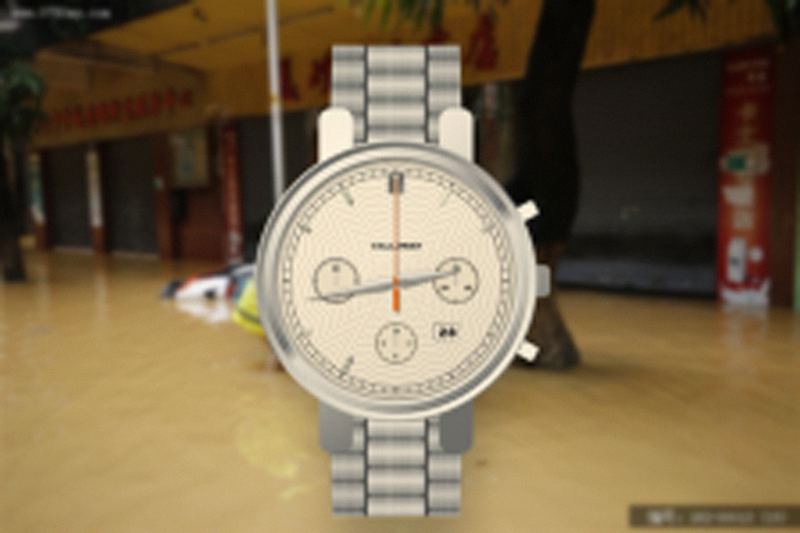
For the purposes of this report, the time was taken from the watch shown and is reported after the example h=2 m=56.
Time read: h=2 m=43
